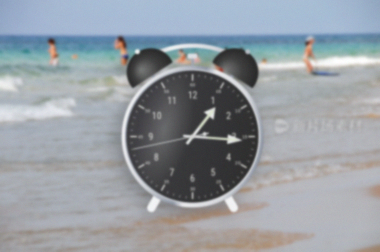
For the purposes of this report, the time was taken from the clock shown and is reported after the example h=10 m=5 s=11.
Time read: h=1 m=15 s=43
